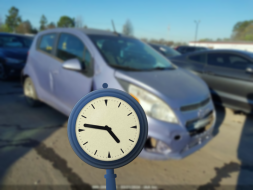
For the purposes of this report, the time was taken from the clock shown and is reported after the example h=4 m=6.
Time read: h=4 m=47
